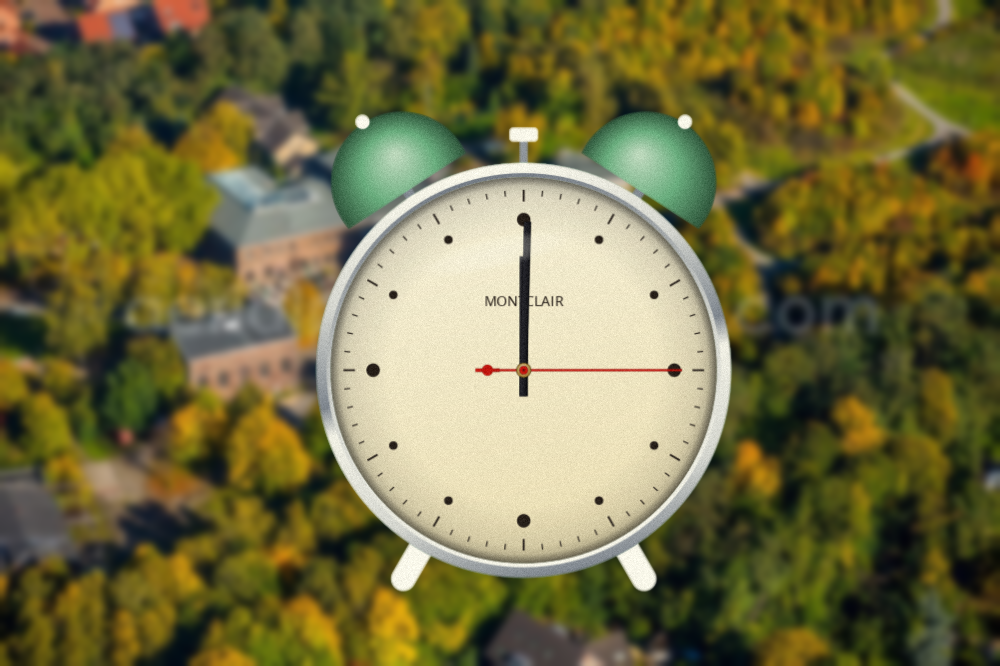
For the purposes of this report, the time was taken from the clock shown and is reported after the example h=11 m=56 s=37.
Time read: h=12 m=0 s=15
